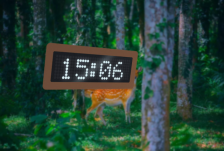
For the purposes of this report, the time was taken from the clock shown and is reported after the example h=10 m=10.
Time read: h=15 m=6
